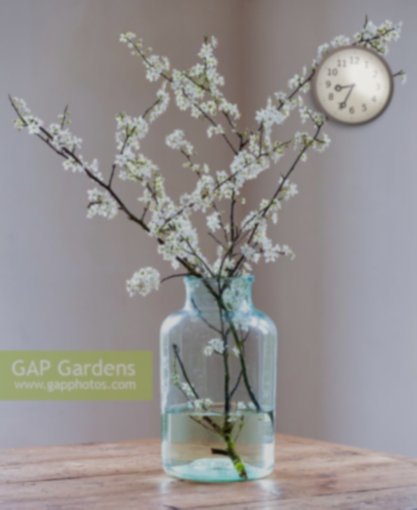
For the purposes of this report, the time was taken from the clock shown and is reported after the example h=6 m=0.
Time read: h=8 m=34
